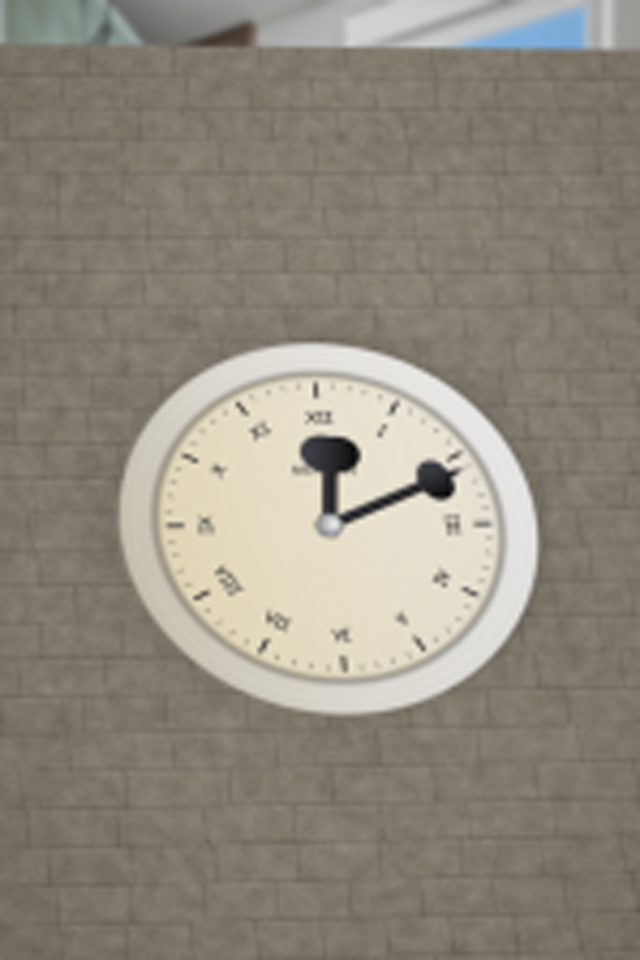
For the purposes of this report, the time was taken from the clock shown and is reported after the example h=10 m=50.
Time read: h=12 m=11
